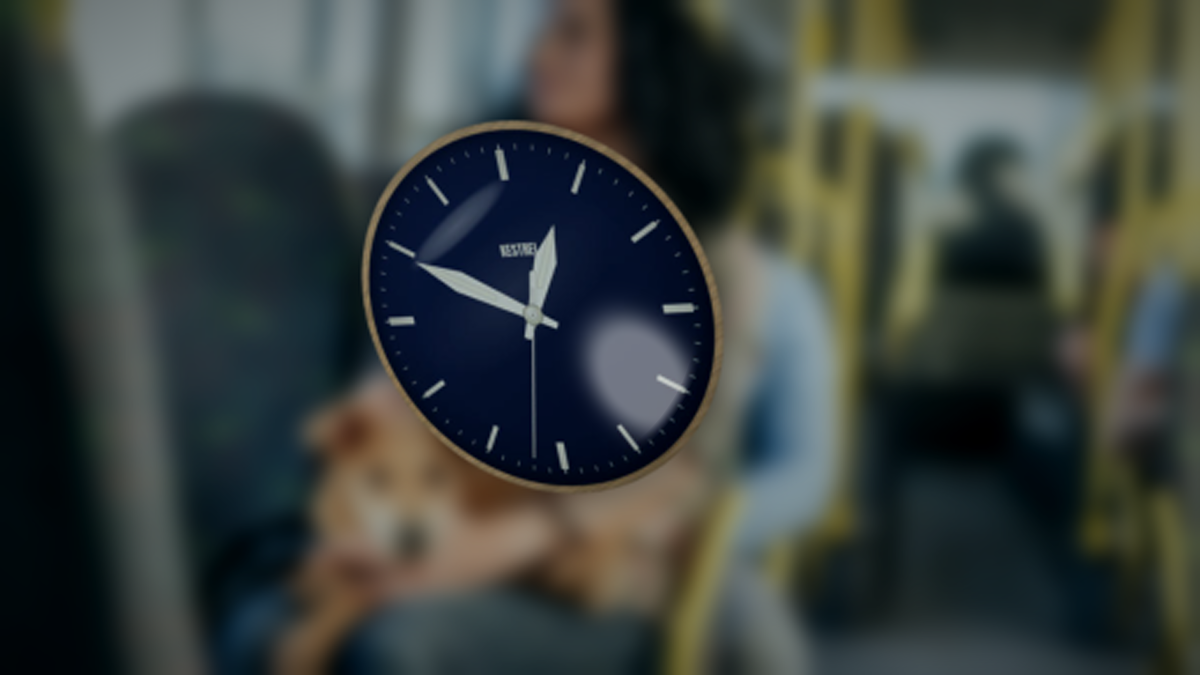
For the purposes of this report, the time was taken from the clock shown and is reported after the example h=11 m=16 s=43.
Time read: h=12 m=49 s=32
